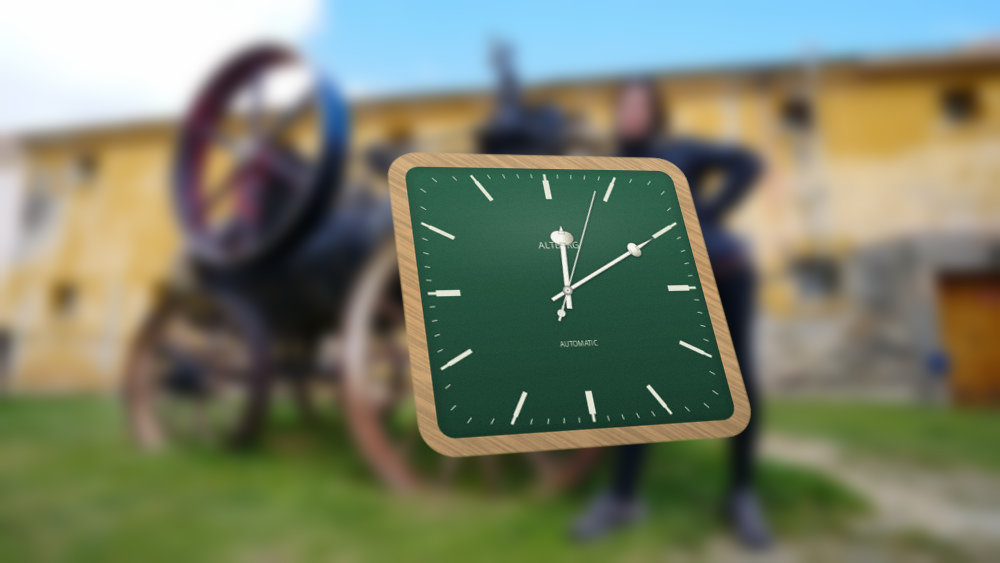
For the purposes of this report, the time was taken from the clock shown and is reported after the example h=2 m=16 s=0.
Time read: h=12 m=10 s=4
